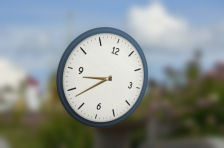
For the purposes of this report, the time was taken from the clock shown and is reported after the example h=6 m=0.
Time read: h=8 m=38
